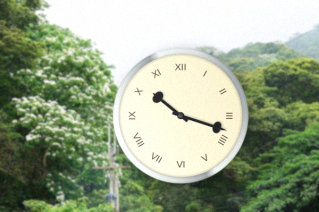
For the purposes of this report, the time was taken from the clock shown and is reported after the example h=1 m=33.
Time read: h=10 m=18
